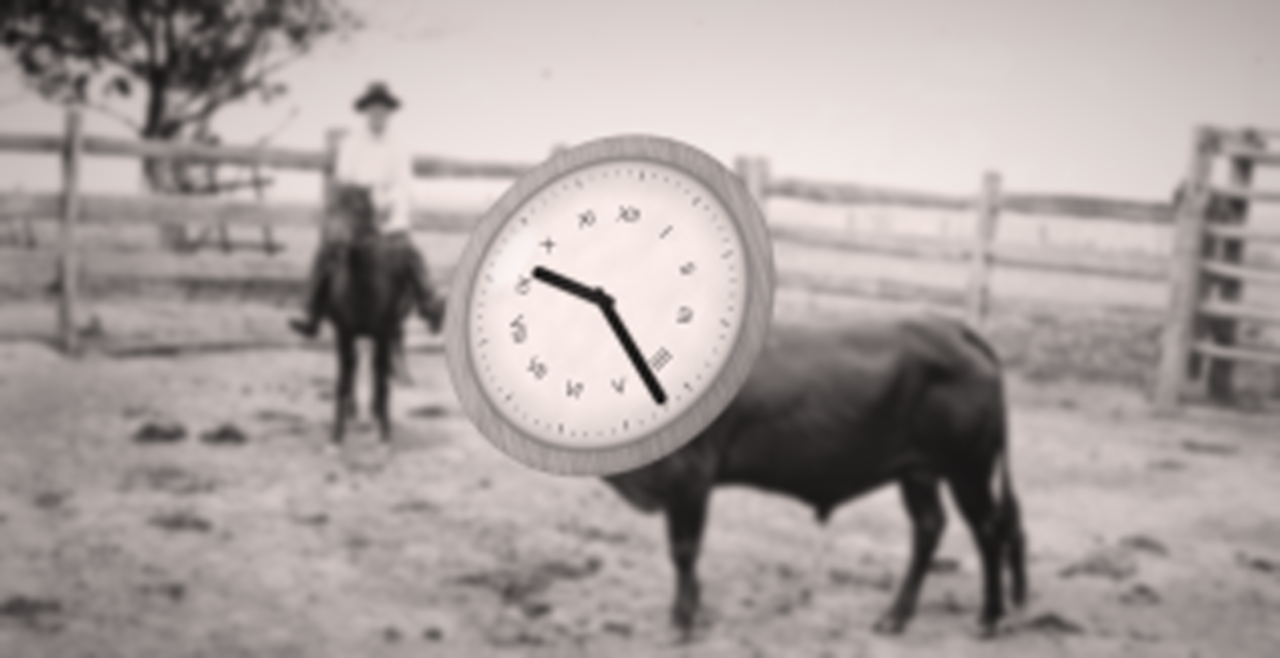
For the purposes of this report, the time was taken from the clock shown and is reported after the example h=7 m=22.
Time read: h=9 m=22
